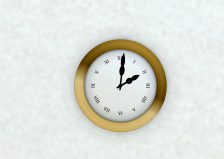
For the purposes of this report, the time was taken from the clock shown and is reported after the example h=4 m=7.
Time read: h=2 m=1
